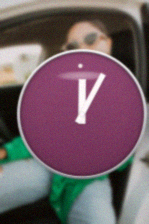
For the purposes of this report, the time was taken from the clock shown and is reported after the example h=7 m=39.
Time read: h=12 m=5
